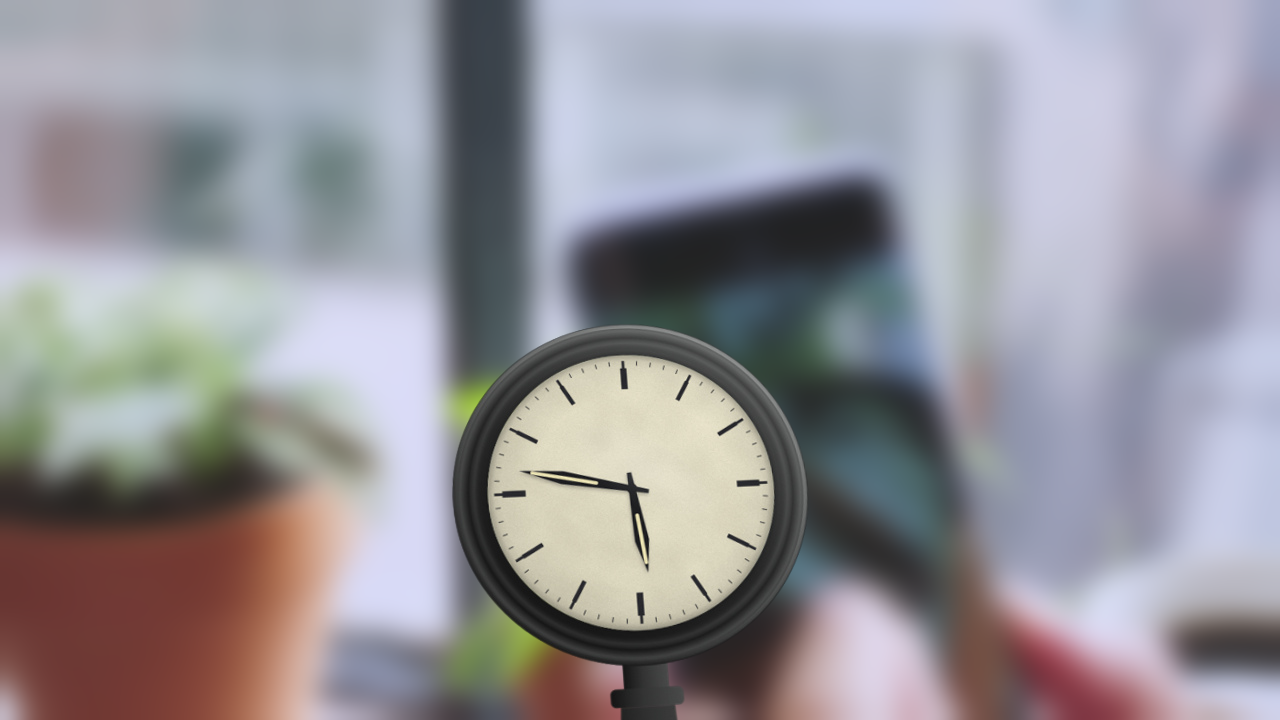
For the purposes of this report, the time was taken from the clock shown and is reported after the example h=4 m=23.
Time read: h=5 m=47
